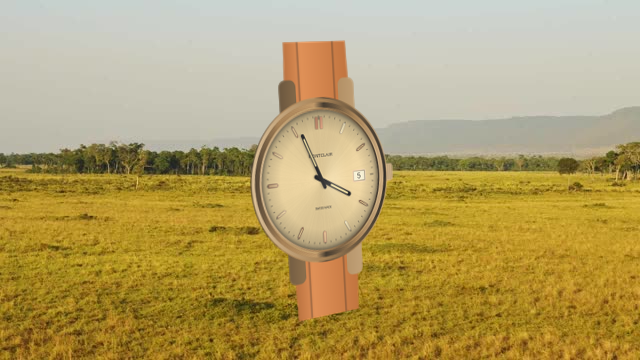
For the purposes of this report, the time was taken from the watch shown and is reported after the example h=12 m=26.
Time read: h=3 m=56
